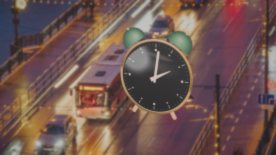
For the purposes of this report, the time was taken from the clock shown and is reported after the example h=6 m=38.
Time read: h=2 m=1
